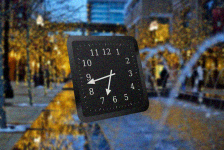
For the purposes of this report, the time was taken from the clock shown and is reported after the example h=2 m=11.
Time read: h=6 m=43
